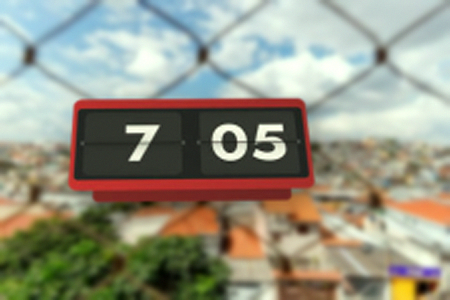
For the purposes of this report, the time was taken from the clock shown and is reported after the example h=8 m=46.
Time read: h=7 m=5
